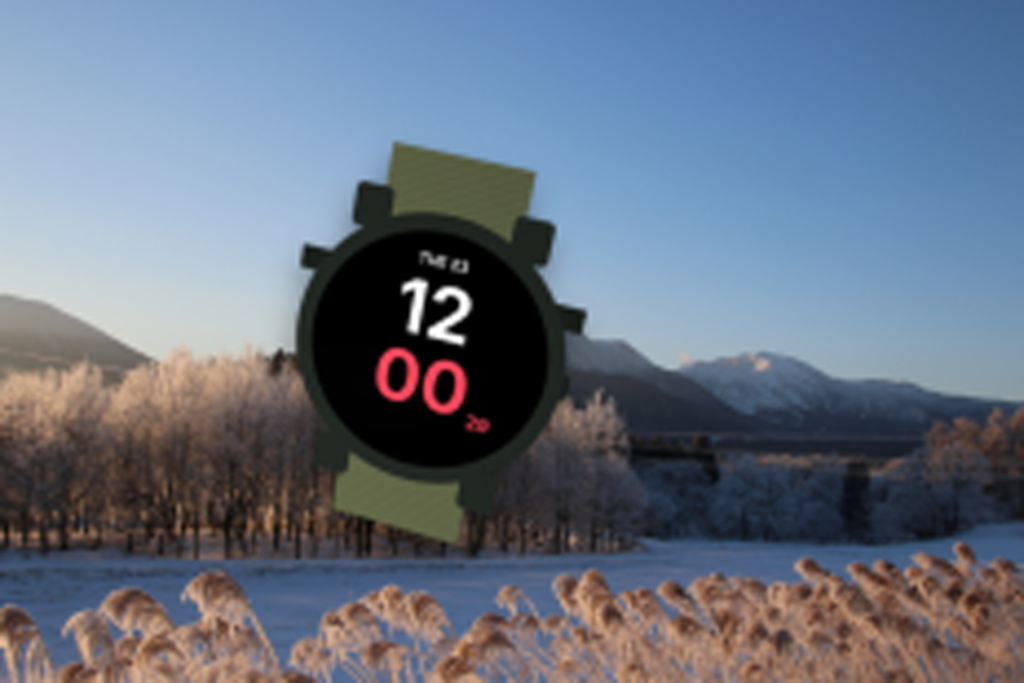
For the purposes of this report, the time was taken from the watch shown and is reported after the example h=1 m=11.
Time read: h=12 m=0
